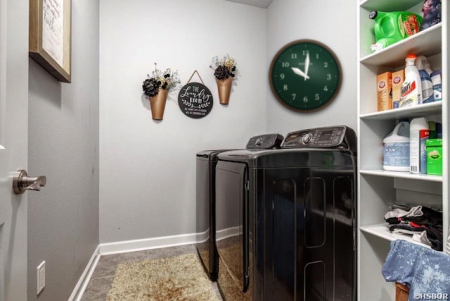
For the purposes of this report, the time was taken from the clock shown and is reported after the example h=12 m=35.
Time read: h=10 m=1
